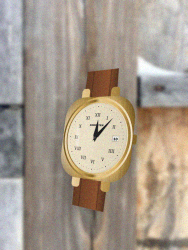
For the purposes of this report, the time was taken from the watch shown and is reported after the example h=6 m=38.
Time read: h=12 m=7
